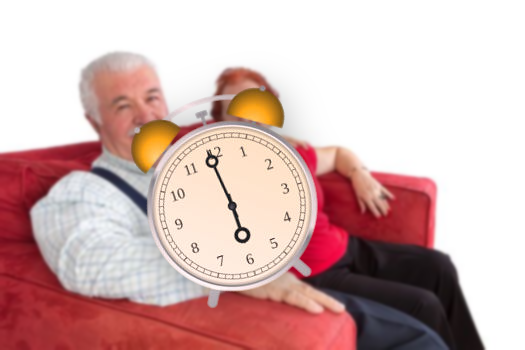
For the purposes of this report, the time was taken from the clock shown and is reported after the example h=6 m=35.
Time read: h=5 m=59
